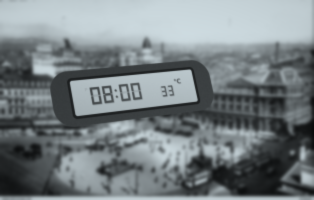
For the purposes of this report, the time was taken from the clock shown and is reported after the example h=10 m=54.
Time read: h=8 m=0
